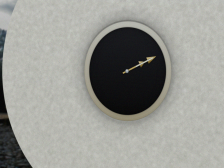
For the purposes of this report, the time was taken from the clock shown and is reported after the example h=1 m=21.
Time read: h=2 m=11
